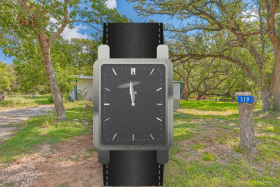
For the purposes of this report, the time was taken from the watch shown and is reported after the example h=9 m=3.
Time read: h=11 m=59
